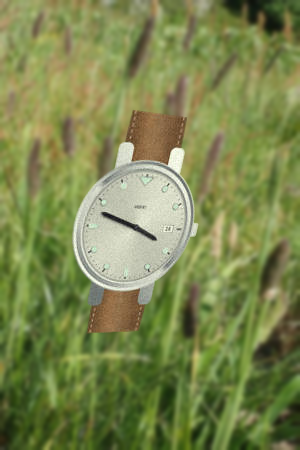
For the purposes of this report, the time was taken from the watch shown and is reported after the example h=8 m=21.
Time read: h=3 m=48
